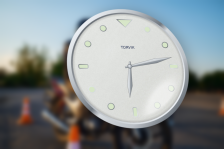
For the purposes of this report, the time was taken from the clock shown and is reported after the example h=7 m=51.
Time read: h=6 m=13
